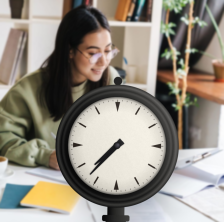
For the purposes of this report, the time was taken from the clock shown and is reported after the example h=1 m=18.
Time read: h=7 m=37
